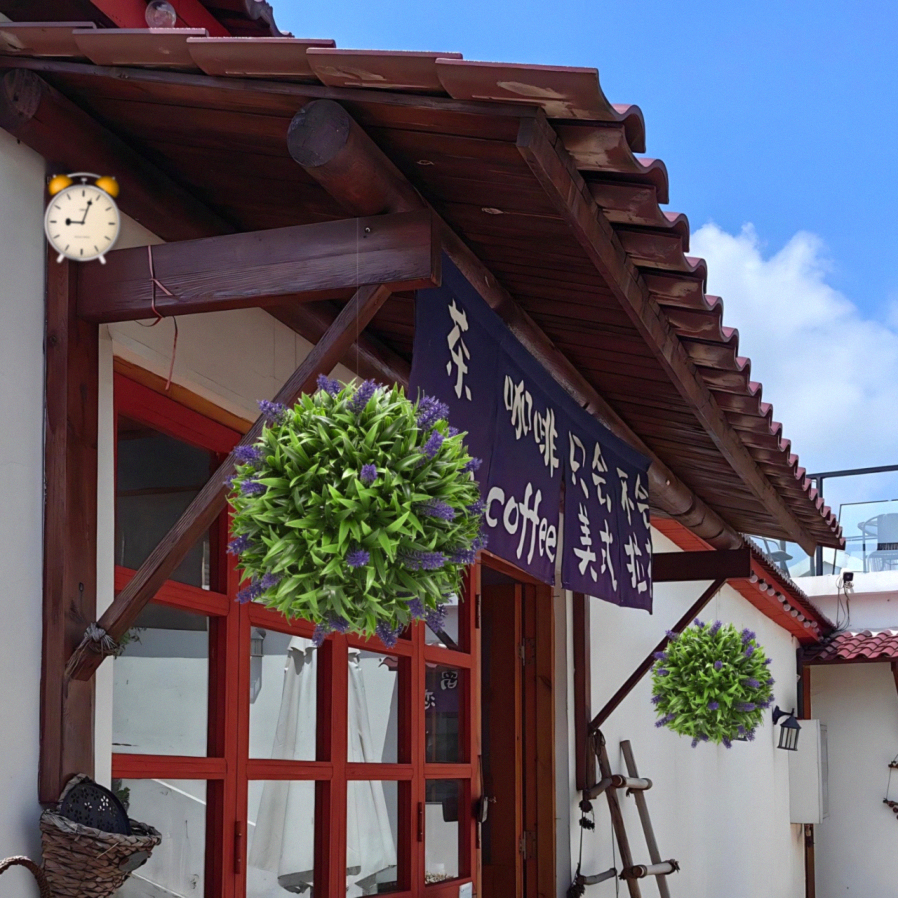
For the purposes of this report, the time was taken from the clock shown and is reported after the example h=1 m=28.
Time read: h=9 m=3
